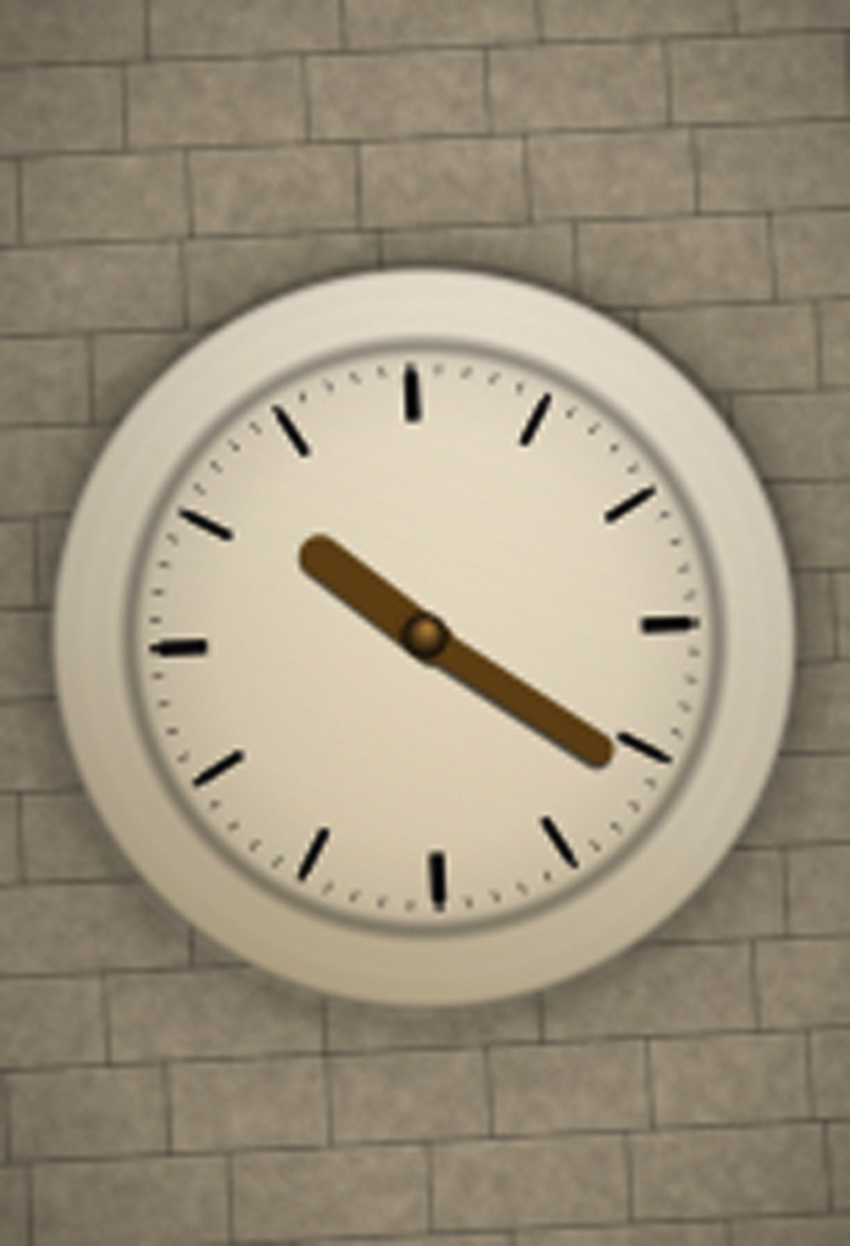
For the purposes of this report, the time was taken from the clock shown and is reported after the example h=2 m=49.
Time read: h=10 m=21
